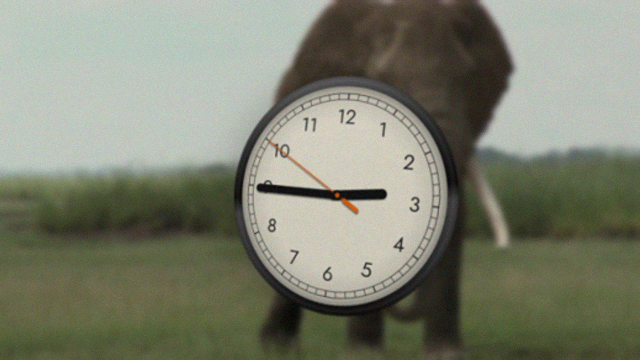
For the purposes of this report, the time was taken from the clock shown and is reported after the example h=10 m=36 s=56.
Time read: h=2 m=44 s=50
